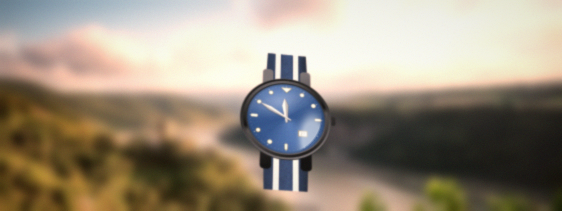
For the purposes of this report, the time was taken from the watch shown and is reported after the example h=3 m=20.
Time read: h=11 m=50
